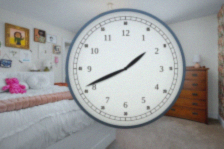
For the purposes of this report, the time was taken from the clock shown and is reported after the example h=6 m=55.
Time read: h=1 m=41
